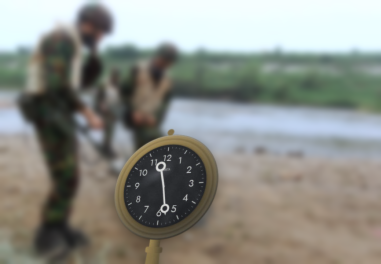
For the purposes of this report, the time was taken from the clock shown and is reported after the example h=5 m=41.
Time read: h=11 m=28
